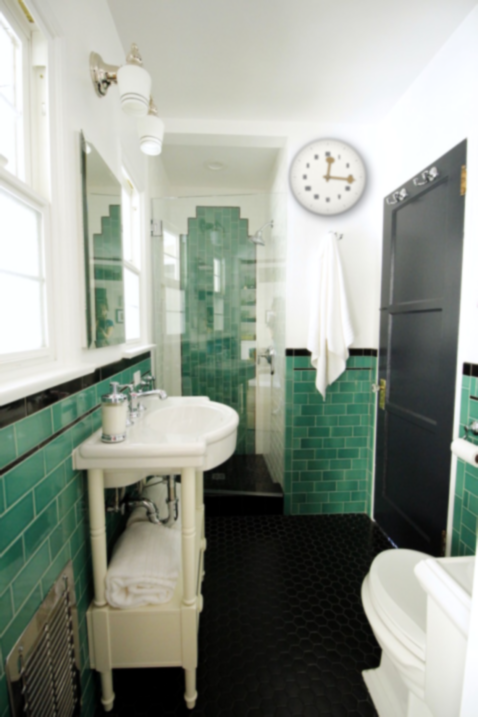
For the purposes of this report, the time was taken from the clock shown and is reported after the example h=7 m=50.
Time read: h=12 m=16
